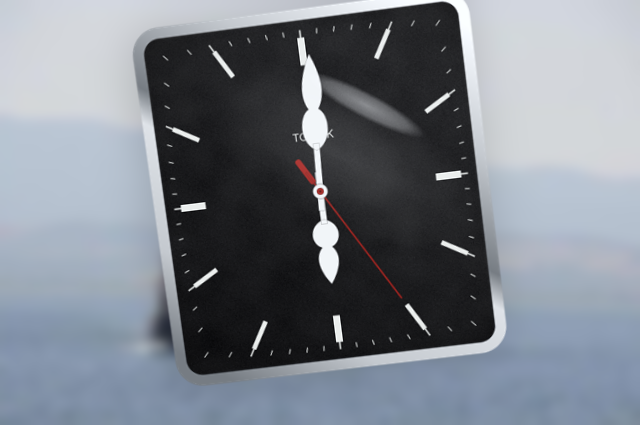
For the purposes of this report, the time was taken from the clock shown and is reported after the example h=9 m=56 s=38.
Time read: h=6 m=0 s=25
